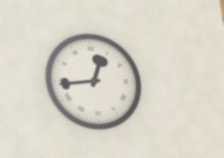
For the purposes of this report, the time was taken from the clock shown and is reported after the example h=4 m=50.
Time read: h=12 m=44
